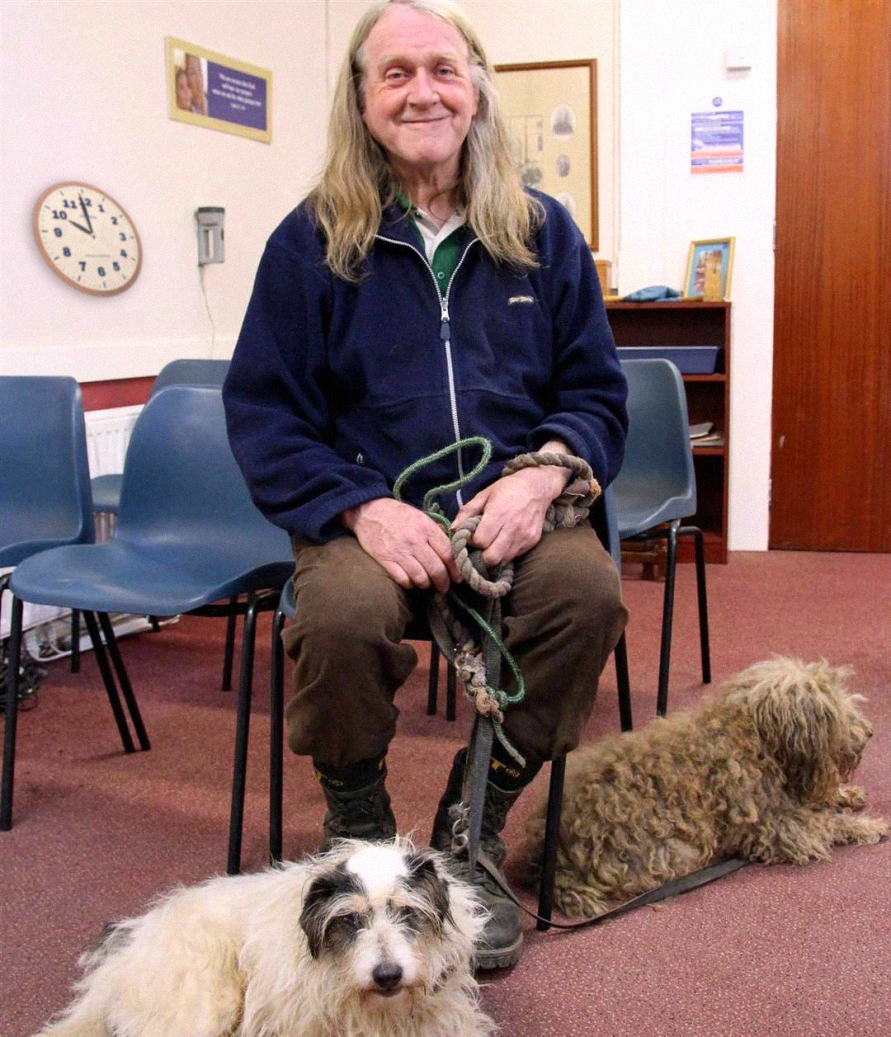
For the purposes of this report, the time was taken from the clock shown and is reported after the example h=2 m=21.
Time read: h=9 m=59
